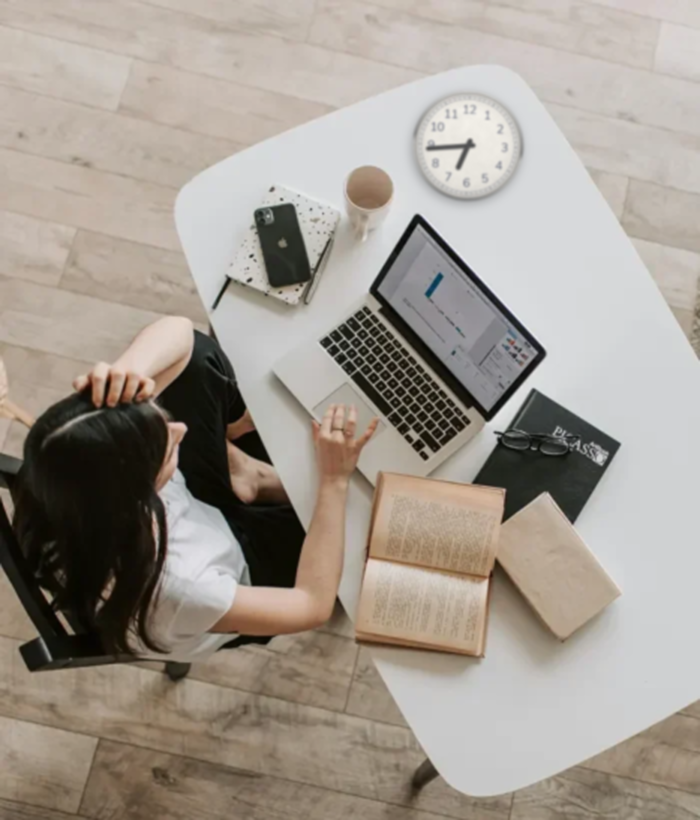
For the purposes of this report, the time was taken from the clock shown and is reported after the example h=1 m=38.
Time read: h=6 m=44
